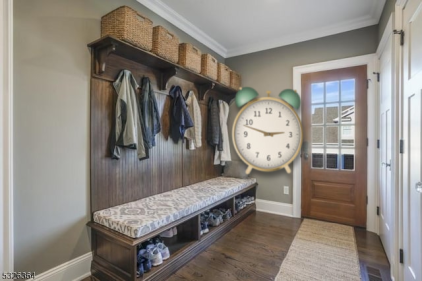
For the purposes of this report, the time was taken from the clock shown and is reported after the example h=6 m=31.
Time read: h=2 m=48
